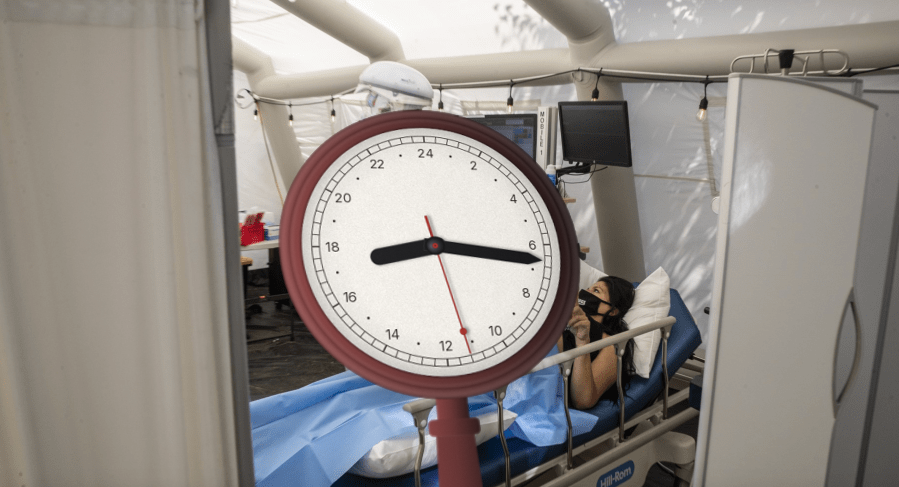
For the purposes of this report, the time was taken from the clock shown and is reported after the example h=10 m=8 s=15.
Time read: h=17 m=16 s=28
